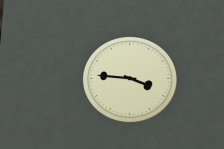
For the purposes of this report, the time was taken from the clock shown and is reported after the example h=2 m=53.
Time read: h=3 m=46
